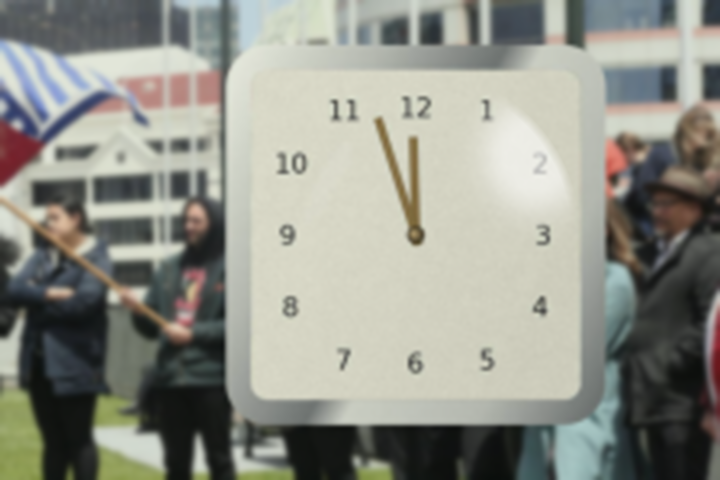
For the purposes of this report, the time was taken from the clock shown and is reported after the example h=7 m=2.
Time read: h=11 m=57
